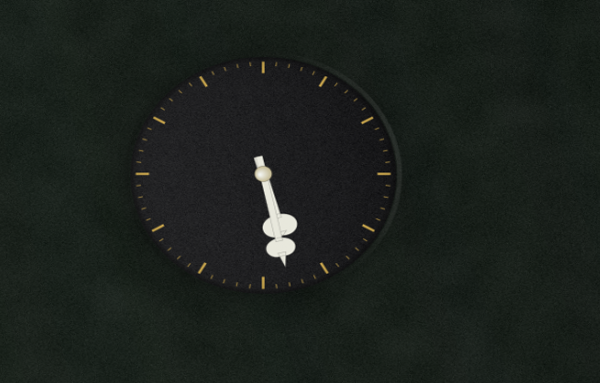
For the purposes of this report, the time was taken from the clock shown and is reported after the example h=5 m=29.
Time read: h=5 m=28
